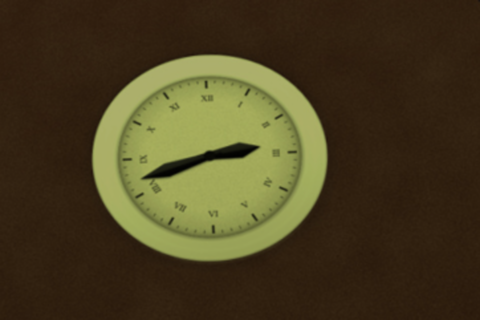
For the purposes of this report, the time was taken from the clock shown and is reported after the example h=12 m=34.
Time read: h=2 m=42
